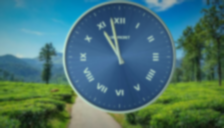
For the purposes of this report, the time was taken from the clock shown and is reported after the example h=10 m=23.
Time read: h=10 m=58
